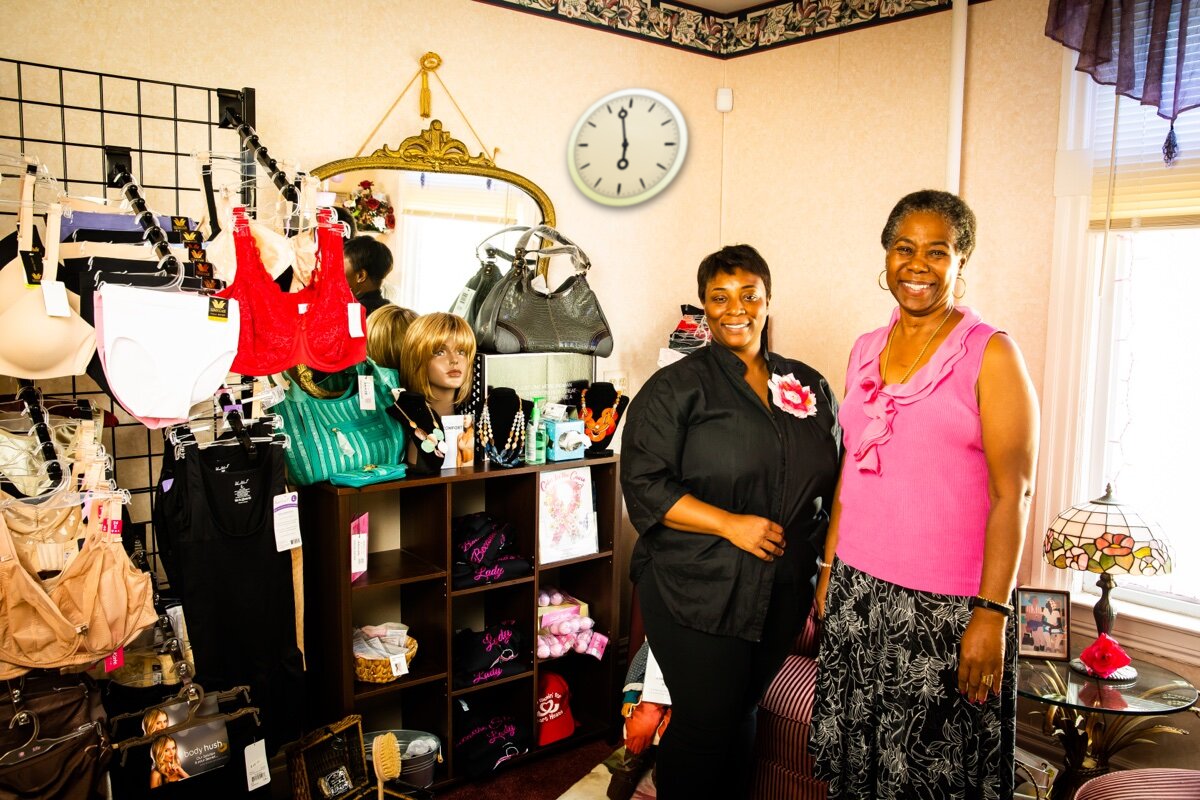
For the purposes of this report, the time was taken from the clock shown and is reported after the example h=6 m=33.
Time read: h=5 m=58
